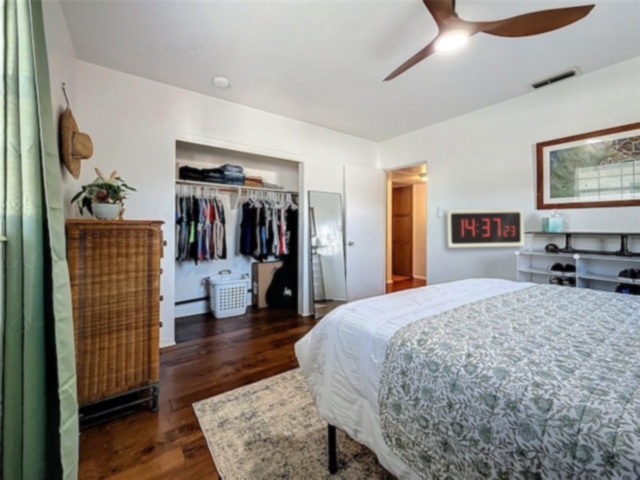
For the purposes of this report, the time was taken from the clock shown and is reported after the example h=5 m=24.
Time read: h=14 m=37
